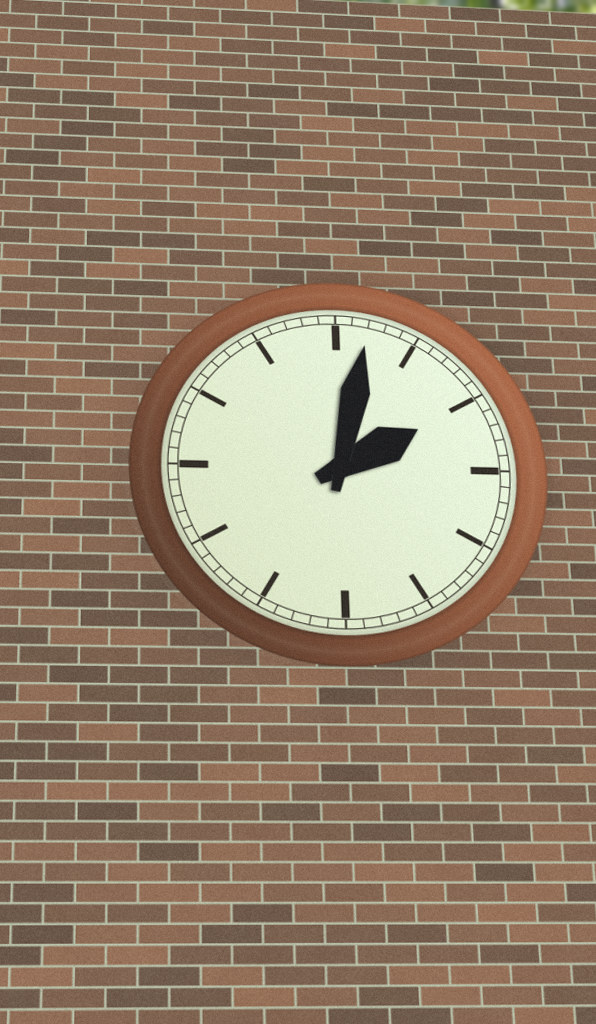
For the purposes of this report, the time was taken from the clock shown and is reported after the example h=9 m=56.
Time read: h=2 m=2
